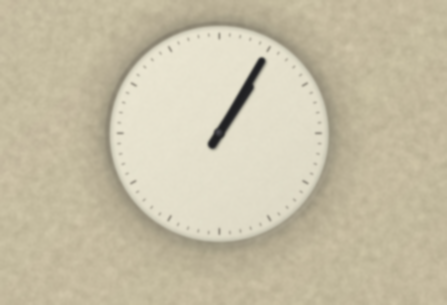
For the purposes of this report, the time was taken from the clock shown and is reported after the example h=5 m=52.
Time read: h=1 m=5
